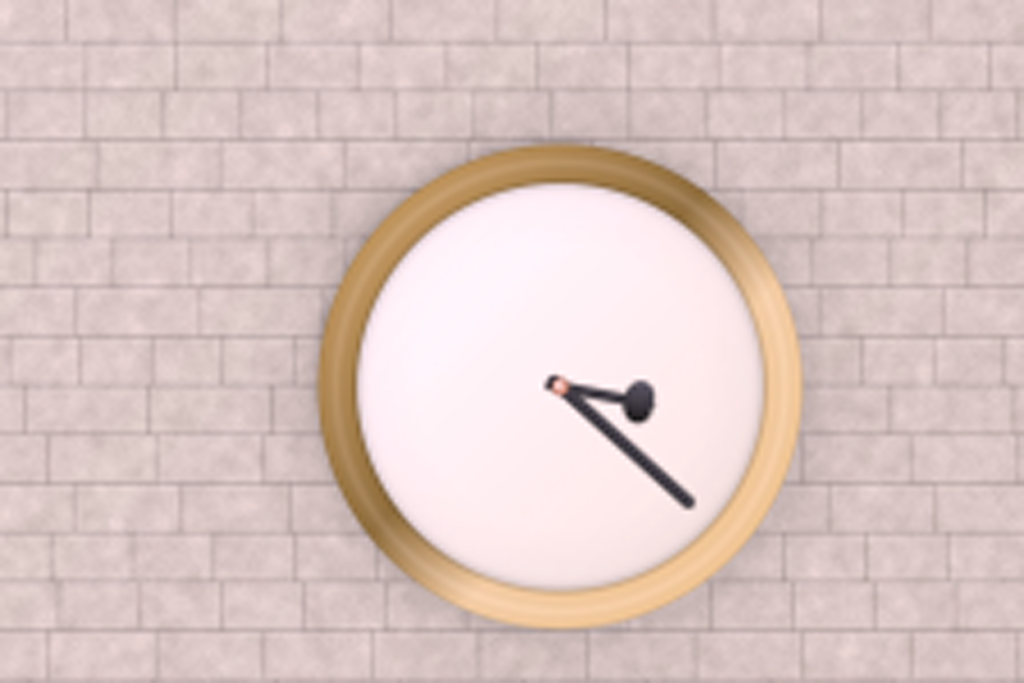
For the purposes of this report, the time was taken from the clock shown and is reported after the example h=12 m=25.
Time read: h=3 m=22
